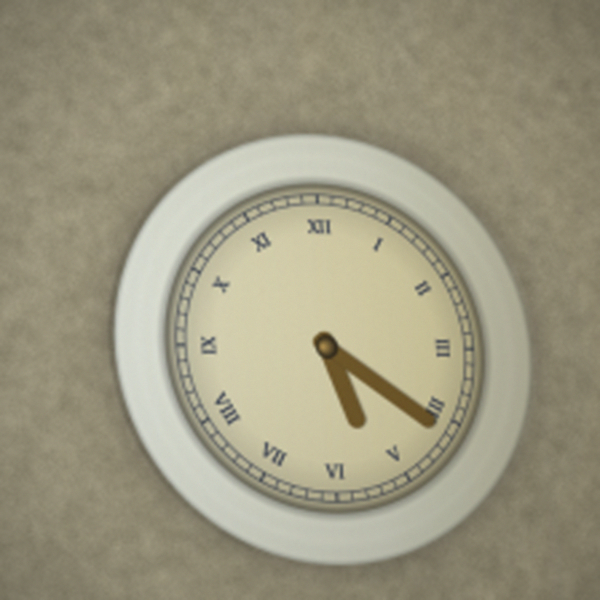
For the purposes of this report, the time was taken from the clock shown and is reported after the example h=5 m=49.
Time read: h=5 m=21
